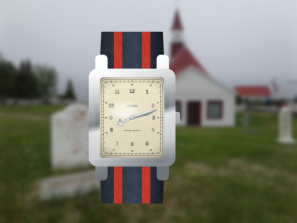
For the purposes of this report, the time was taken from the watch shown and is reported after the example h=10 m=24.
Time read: h=8 m=12
